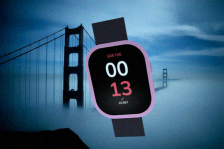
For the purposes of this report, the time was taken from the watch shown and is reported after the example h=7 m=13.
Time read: h=0 m=13
